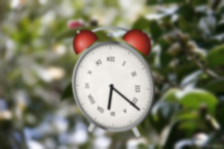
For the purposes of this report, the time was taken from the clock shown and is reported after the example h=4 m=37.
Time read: h=6 m=21
